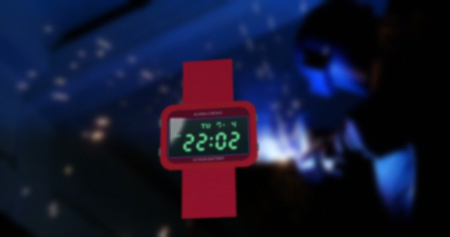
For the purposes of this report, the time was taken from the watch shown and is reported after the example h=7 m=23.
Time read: h=22 m=2
